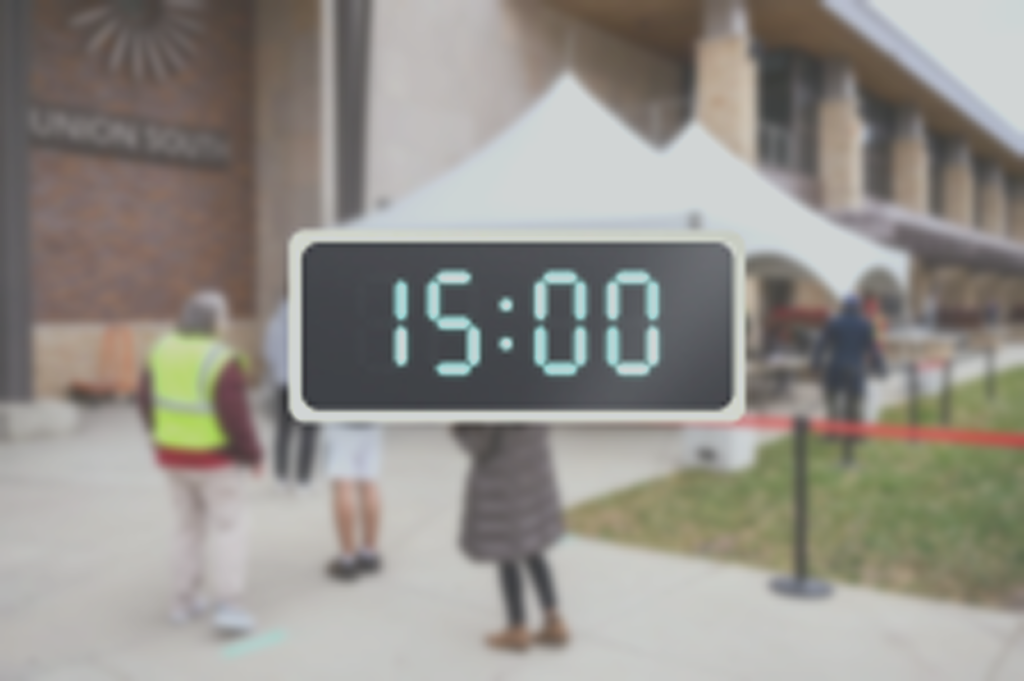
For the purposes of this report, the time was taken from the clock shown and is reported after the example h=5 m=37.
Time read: h=15 m=0
